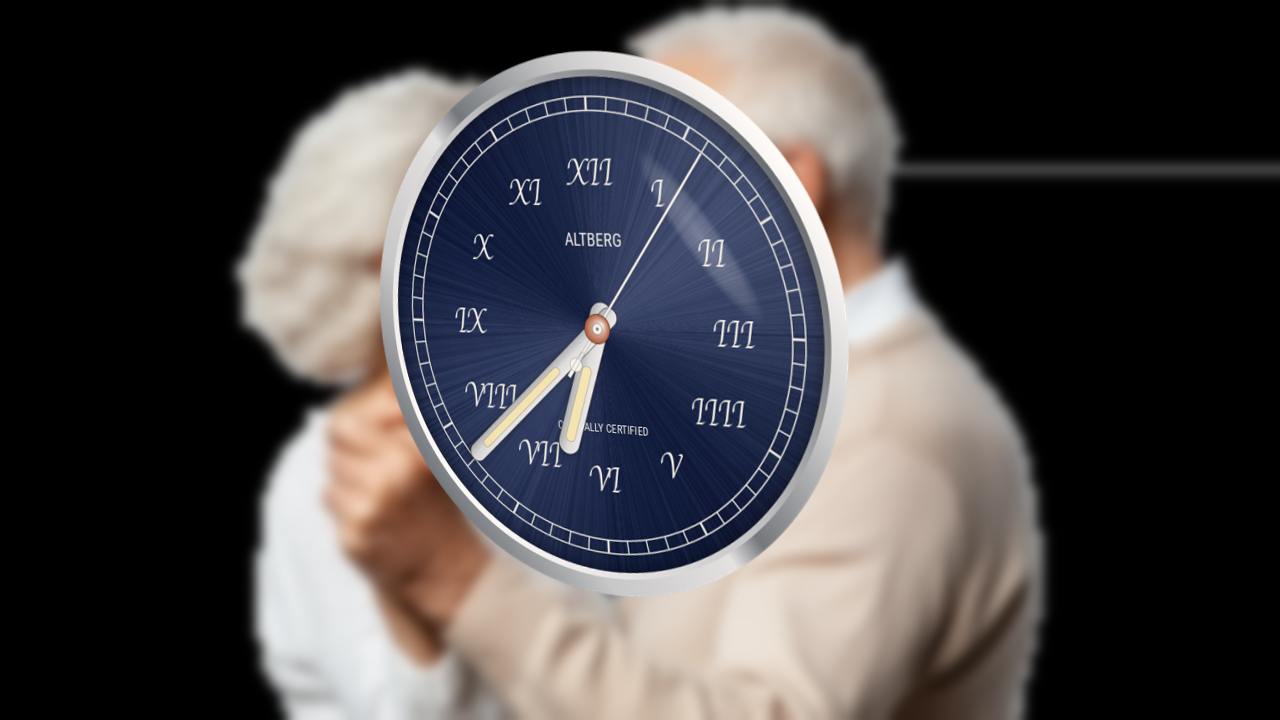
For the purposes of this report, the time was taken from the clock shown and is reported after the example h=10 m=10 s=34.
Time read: h=6 m=38 s=6
